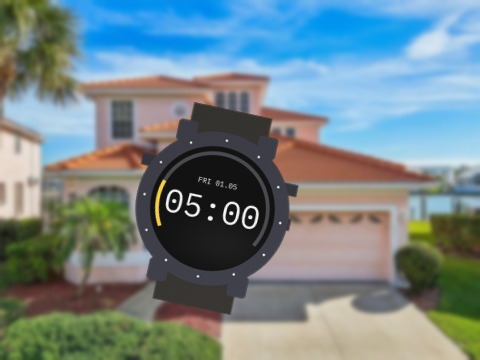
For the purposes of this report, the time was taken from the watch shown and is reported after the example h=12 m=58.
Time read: h=5 m=0
